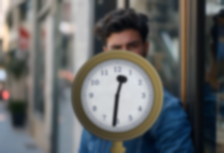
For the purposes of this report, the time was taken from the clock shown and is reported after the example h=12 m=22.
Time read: h=12 m=31
